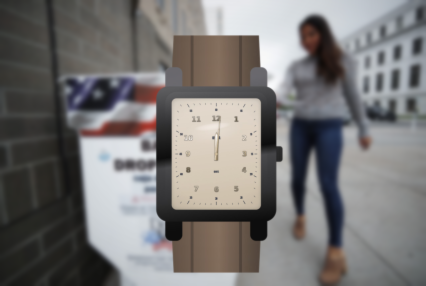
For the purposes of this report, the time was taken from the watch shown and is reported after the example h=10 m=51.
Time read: h=12 m=1
